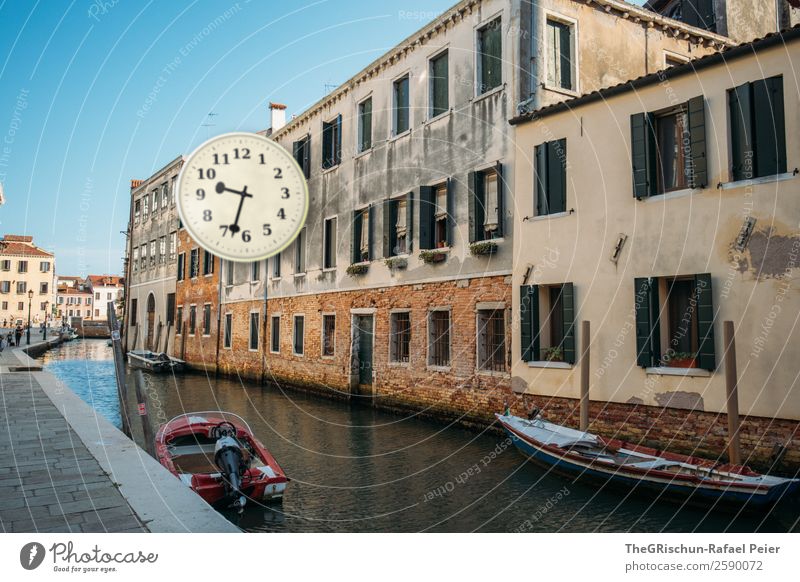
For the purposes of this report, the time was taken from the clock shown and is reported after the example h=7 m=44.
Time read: h=9 m=33
